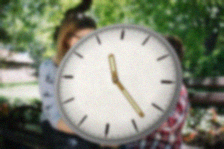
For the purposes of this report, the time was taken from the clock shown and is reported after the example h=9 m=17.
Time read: h=11 m=23
